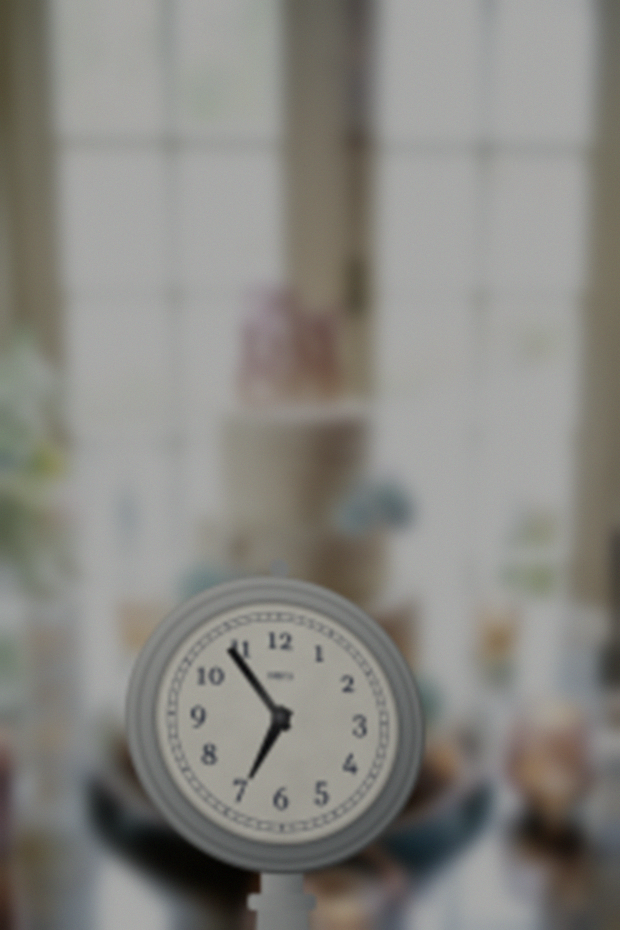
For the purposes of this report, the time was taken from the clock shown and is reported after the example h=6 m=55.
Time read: h=6 m=54
